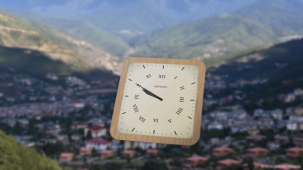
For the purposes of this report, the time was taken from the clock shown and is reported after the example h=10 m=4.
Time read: h=9 m=50
